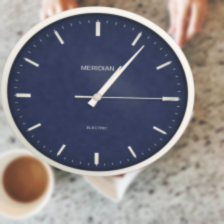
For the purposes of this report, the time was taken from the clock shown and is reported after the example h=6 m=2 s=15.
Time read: h=1 m=6 s=15
